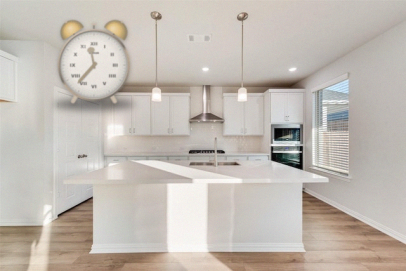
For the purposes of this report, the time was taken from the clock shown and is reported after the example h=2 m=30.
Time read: h=11 m=37
